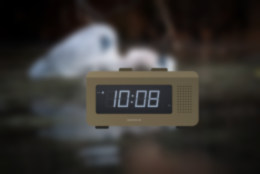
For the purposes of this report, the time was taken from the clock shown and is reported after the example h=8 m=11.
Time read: h=10 m=8
